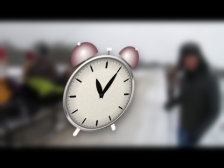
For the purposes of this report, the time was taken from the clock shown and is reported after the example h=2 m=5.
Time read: h=11 m=5
